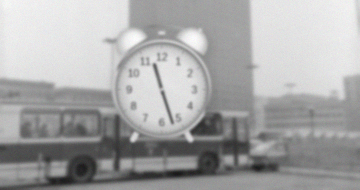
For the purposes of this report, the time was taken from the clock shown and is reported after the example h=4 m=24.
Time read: h=11 m=27
